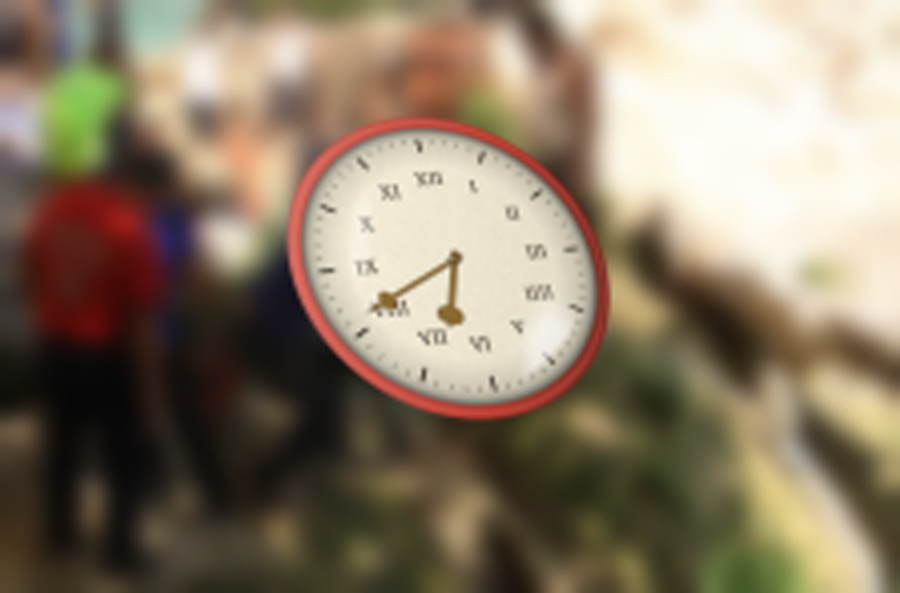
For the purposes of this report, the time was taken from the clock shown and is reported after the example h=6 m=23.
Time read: h=6 m=41
